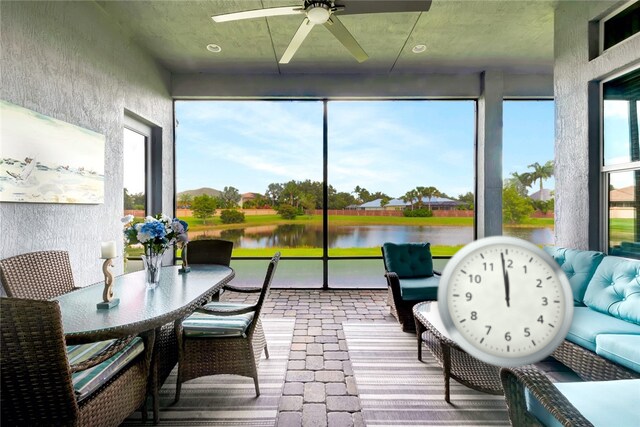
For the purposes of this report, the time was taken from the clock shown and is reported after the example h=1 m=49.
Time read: h=11 m=59
